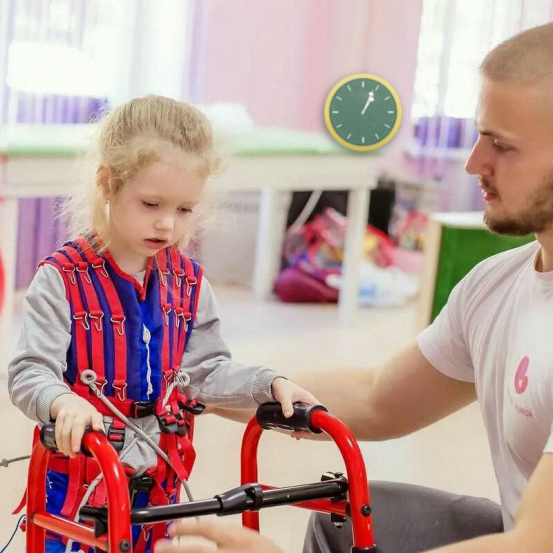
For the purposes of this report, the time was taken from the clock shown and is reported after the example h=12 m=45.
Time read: h=1 m=4
